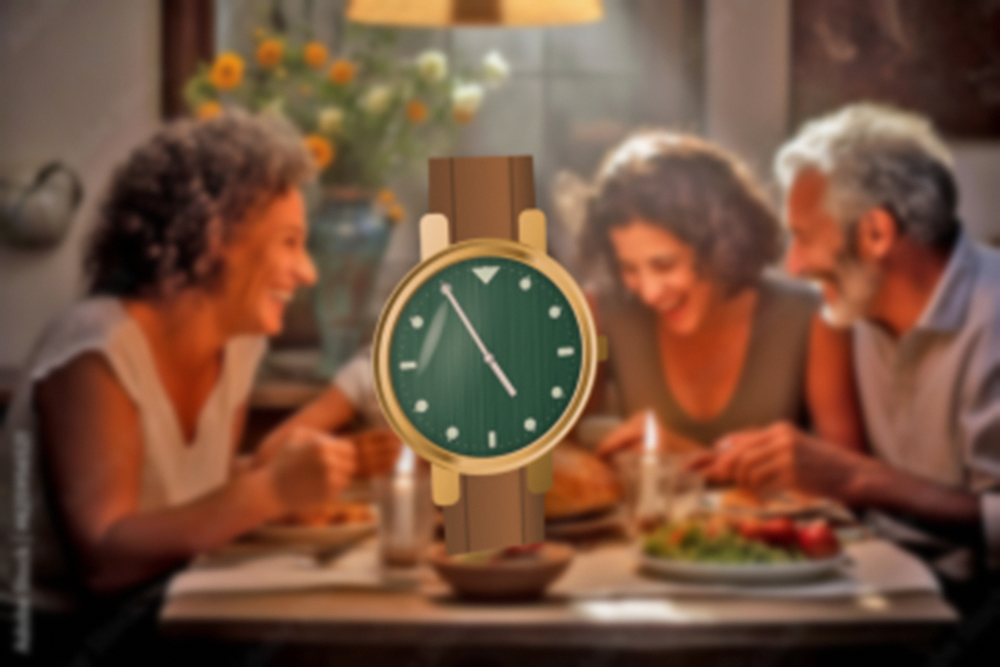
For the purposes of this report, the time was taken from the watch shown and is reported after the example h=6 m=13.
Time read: h=4 m=55
